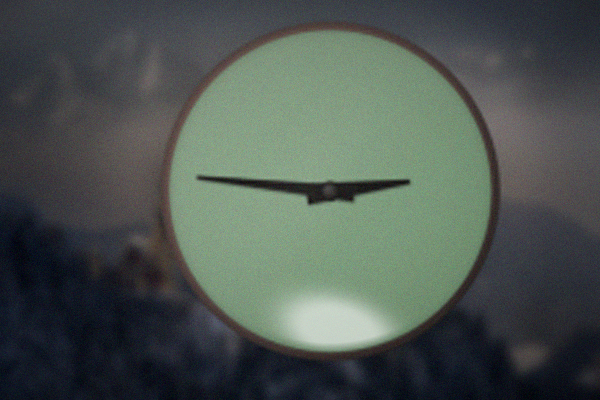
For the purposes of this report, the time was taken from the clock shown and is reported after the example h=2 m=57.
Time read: h=2 m=46
